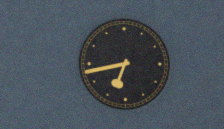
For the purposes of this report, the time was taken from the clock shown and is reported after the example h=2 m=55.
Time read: h=6 m=43
